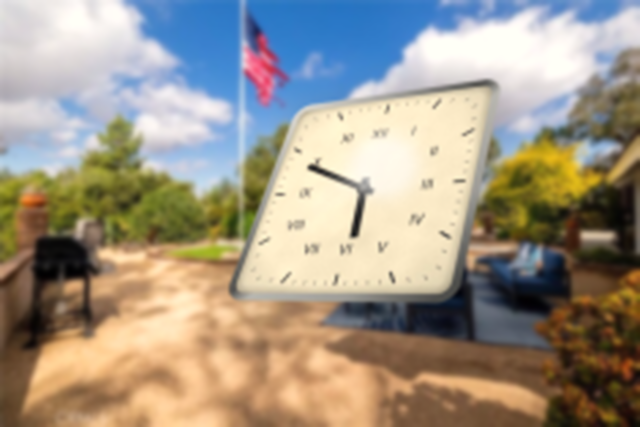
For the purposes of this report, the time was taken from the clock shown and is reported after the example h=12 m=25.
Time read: h=5 m=49
